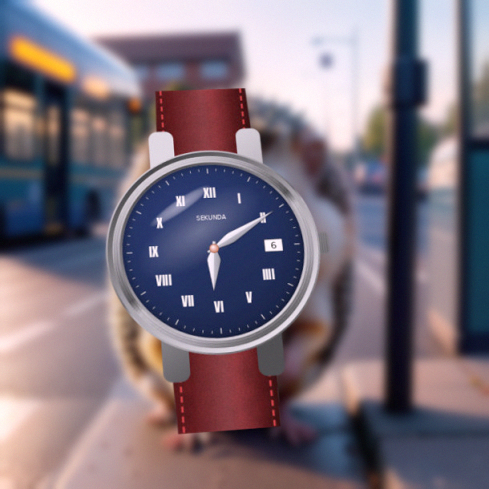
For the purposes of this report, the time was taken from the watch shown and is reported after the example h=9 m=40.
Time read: h=6 m=10
